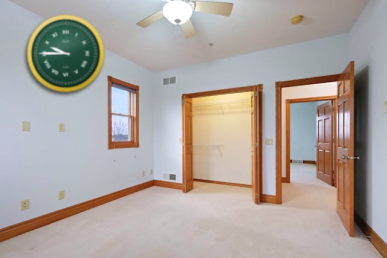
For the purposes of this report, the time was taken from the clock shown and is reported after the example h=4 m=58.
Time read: h=9 m=45
